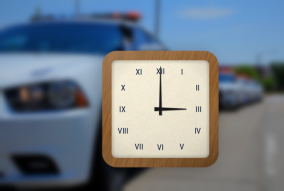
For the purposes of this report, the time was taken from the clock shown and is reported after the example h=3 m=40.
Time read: h=3 m=0
